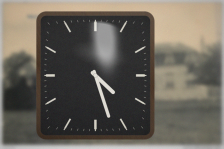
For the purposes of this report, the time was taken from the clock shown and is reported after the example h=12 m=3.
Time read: h=4 m=27
